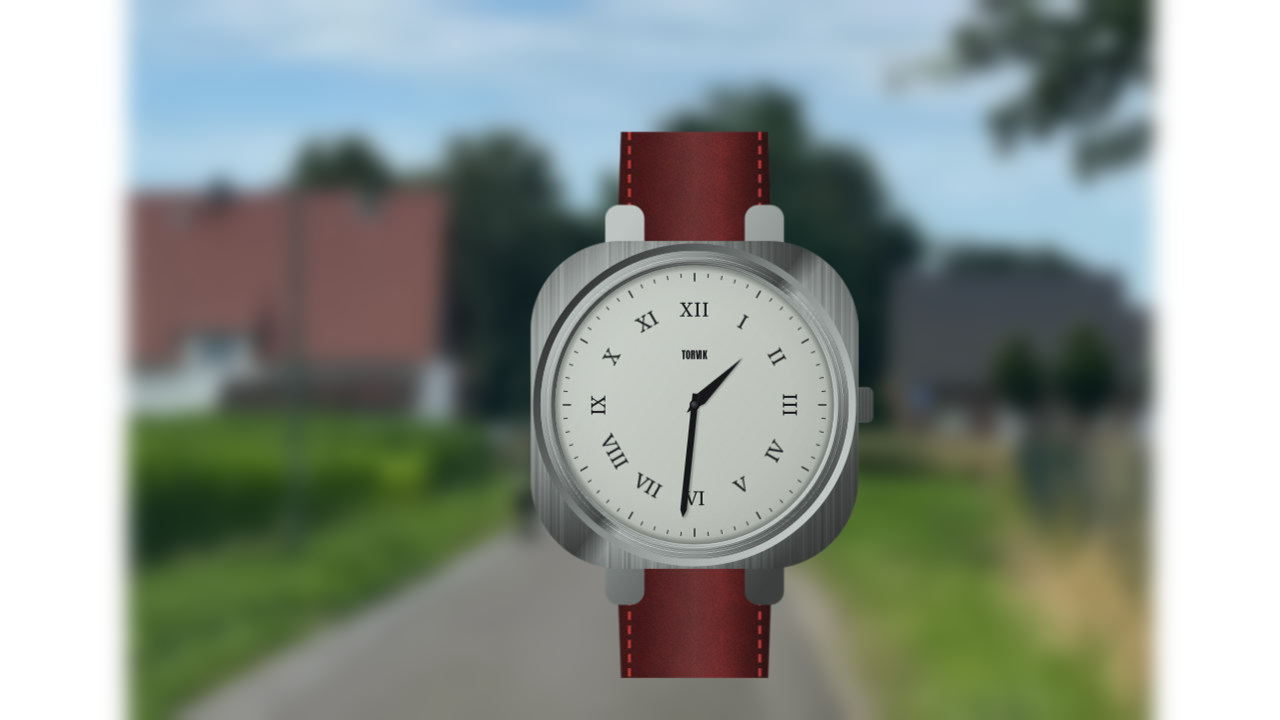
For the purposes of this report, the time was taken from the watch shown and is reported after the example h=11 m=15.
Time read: h=1 m=31
